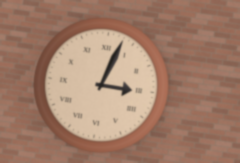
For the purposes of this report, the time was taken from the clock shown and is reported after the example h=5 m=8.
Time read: h=3 m=3
